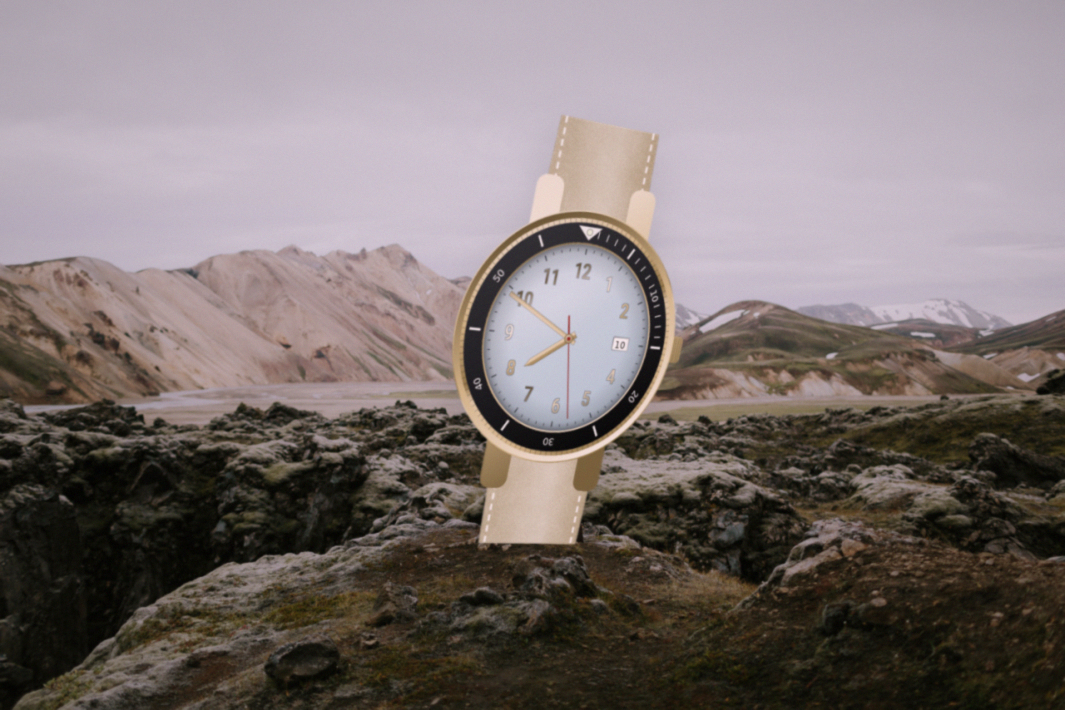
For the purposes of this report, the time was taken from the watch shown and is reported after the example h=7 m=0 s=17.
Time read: h=7 m=49 s=28
